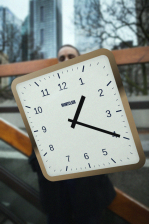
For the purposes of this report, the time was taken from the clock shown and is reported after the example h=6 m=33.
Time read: h=1 m=20
